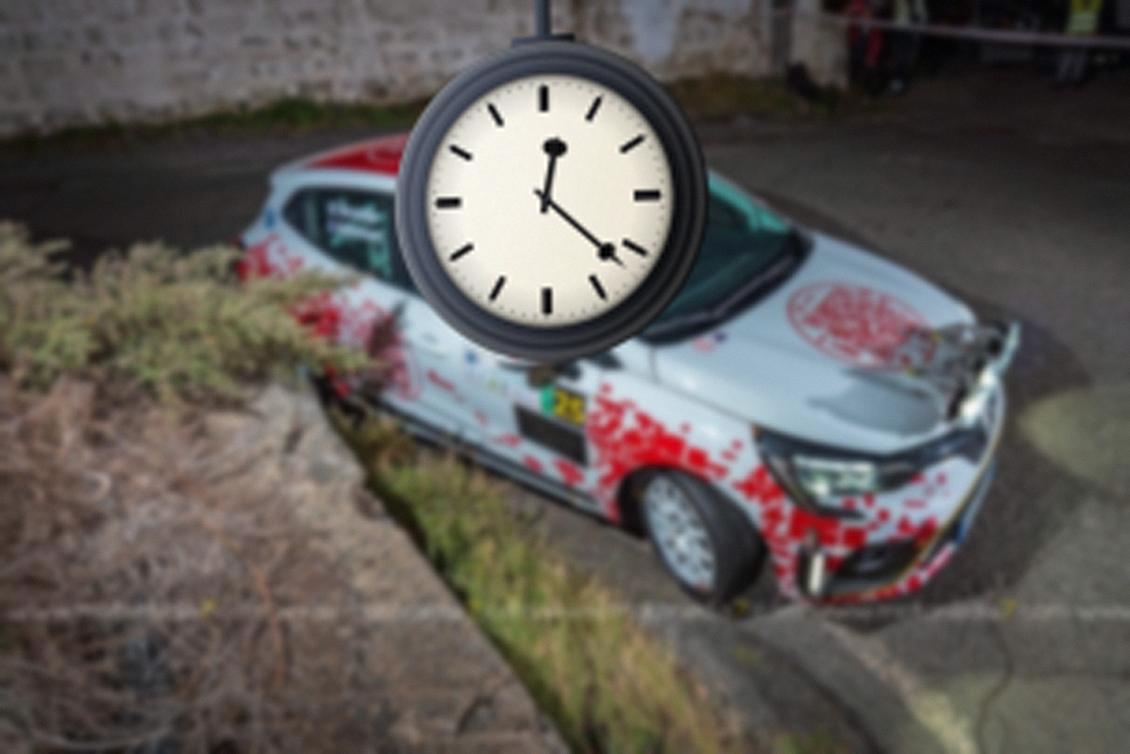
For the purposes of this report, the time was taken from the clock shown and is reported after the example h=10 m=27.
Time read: h=12 m=22
